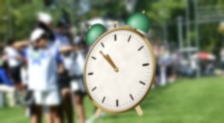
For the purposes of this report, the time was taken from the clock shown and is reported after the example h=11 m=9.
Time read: h=10 m=53
